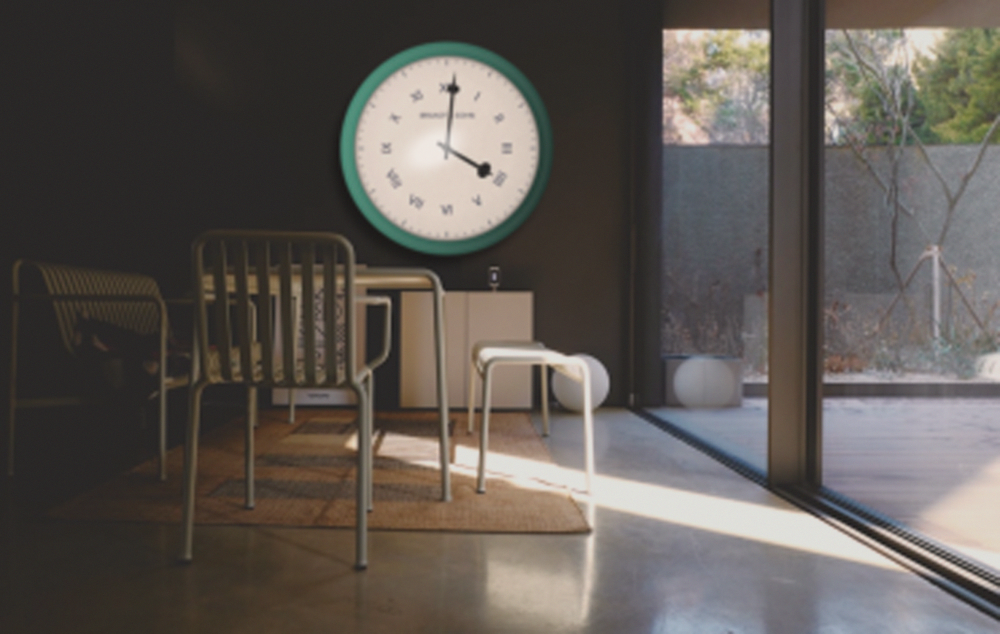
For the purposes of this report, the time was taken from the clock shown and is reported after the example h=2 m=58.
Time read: h=4 m=1
